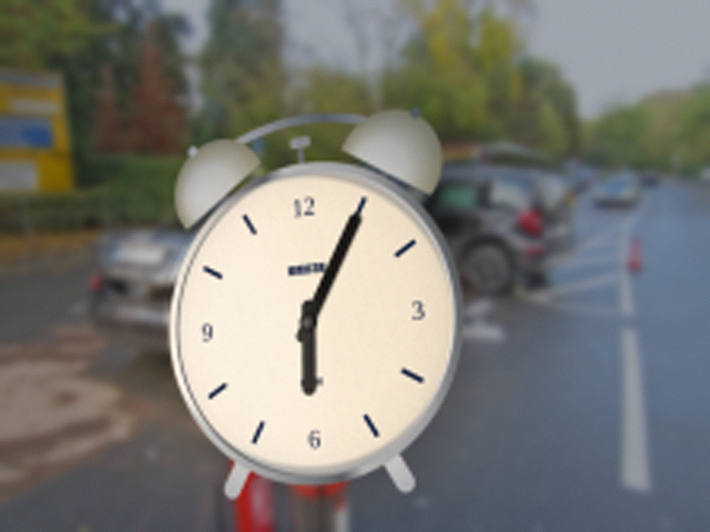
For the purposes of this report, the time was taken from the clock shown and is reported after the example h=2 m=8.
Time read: h=6 m=5
